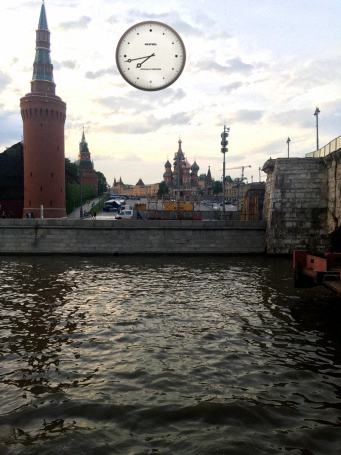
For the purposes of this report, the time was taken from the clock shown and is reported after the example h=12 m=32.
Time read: h=7 m=43
